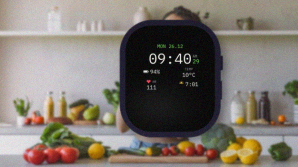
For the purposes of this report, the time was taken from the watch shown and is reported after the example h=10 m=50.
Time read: h=9 m=40
